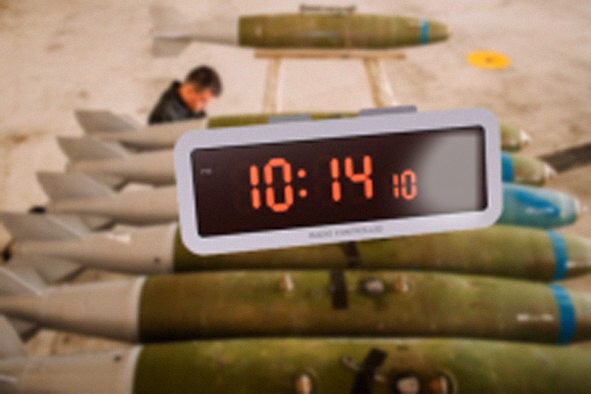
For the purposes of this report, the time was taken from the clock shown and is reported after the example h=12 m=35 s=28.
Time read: h=10 m=14 s=10
